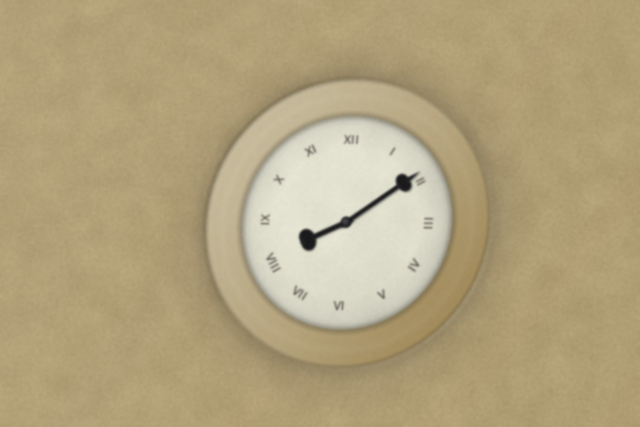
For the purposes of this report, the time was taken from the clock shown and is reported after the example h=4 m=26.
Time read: h=8 m=9
